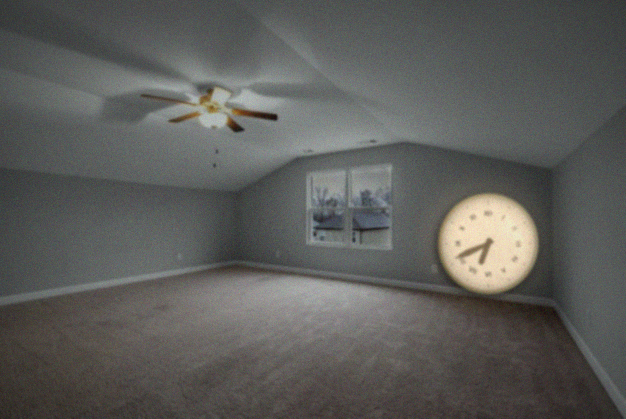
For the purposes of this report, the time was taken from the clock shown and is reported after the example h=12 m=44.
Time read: h=6 m=41
